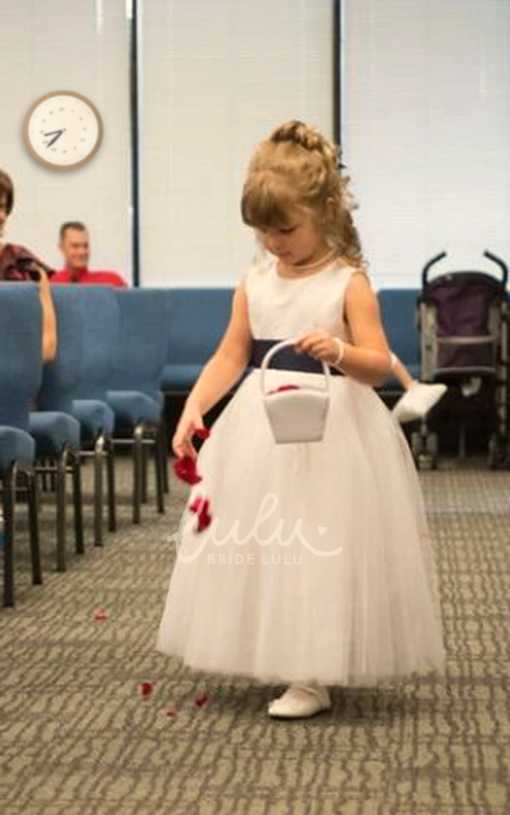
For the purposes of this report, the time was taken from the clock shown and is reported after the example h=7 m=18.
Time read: h=8 m=38
